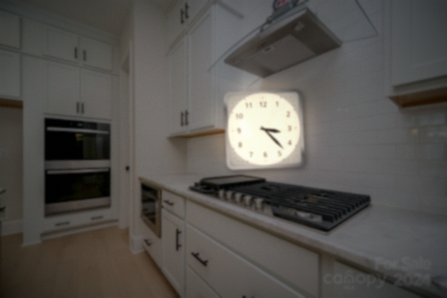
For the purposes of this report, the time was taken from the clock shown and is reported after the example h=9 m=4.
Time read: h=3 m=23
